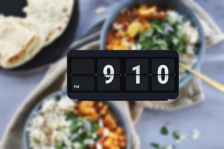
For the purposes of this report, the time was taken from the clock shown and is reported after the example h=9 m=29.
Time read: h=9 m=10
